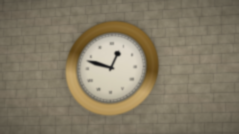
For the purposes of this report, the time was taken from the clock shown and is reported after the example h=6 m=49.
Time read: h=12 m=48
